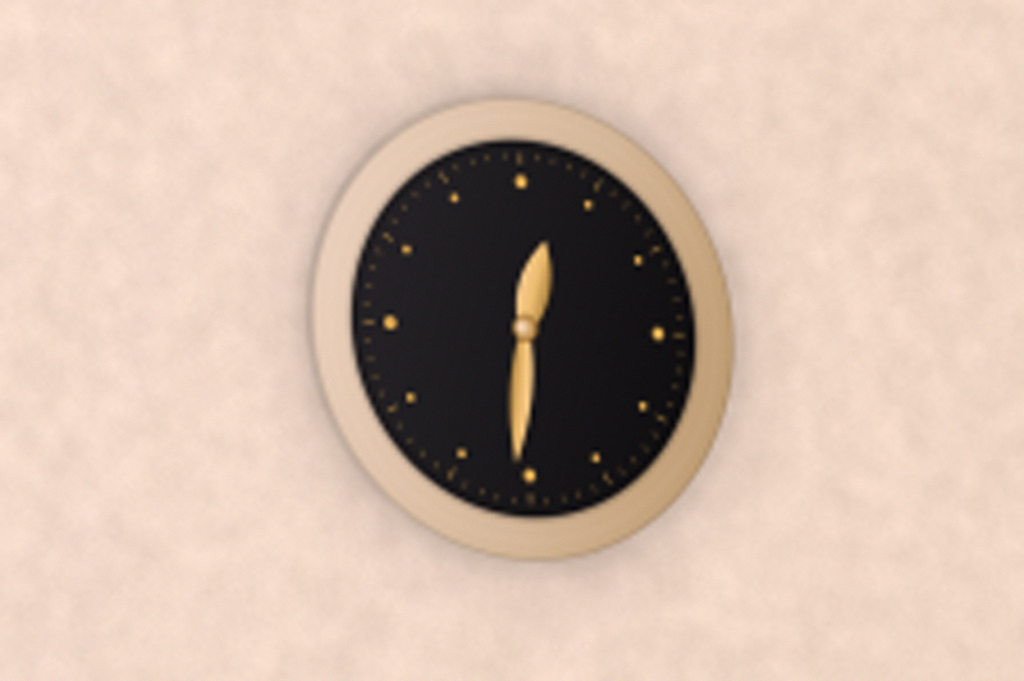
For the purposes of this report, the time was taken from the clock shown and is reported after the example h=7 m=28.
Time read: h=12 m=31
